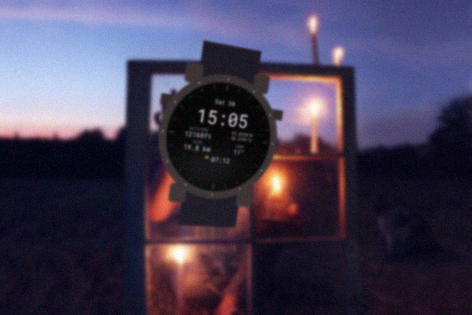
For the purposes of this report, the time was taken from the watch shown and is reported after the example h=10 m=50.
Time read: h=15 m=5
